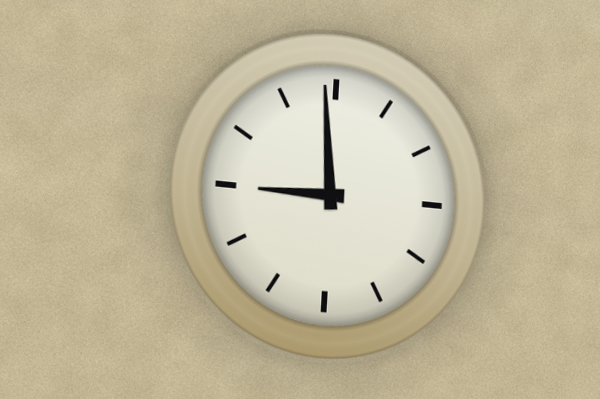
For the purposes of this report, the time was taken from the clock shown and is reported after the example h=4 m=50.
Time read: h=8 m=59
